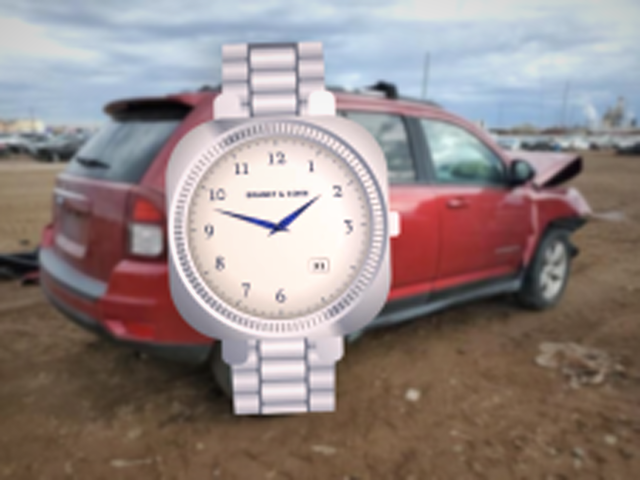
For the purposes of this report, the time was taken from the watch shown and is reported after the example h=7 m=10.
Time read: h=1 m=48
